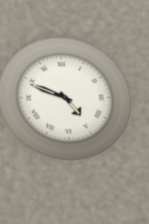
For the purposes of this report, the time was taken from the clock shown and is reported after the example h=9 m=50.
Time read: h=4 m=49
